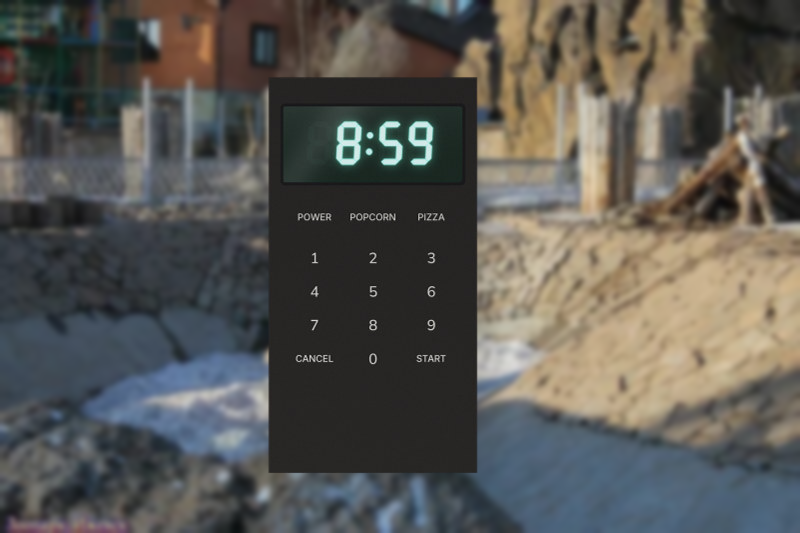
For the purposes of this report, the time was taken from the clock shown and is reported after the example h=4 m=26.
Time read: h=8 m=59
